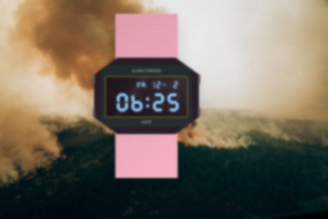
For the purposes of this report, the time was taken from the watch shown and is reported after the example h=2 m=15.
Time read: h=6 m=25
